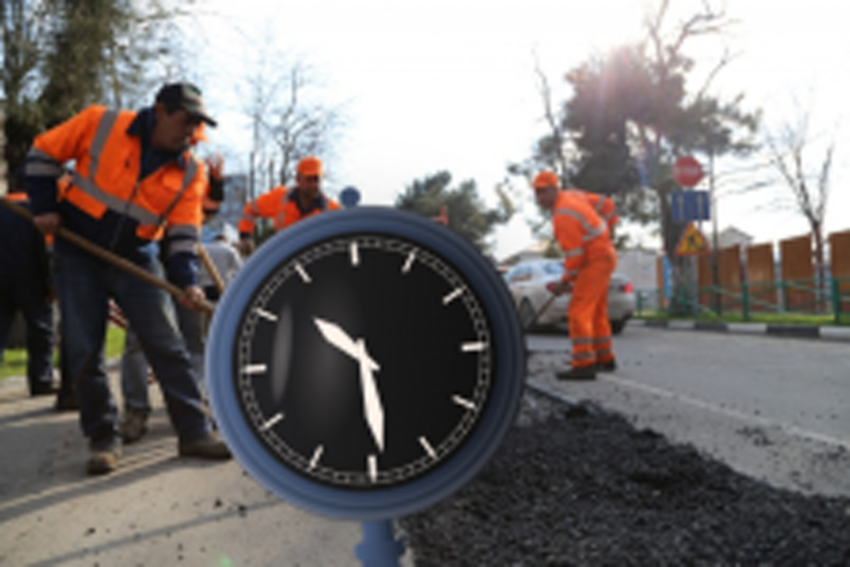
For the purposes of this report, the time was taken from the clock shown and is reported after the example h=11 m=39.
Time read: h=10 m=29
